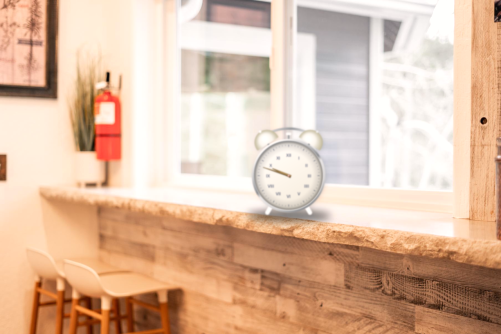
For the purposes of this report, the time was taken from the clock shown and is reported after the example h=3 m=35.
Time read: h=9 m=48
